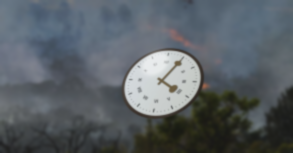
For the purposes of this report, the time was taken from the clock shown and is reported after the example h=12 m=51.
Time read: h=4 m=5
